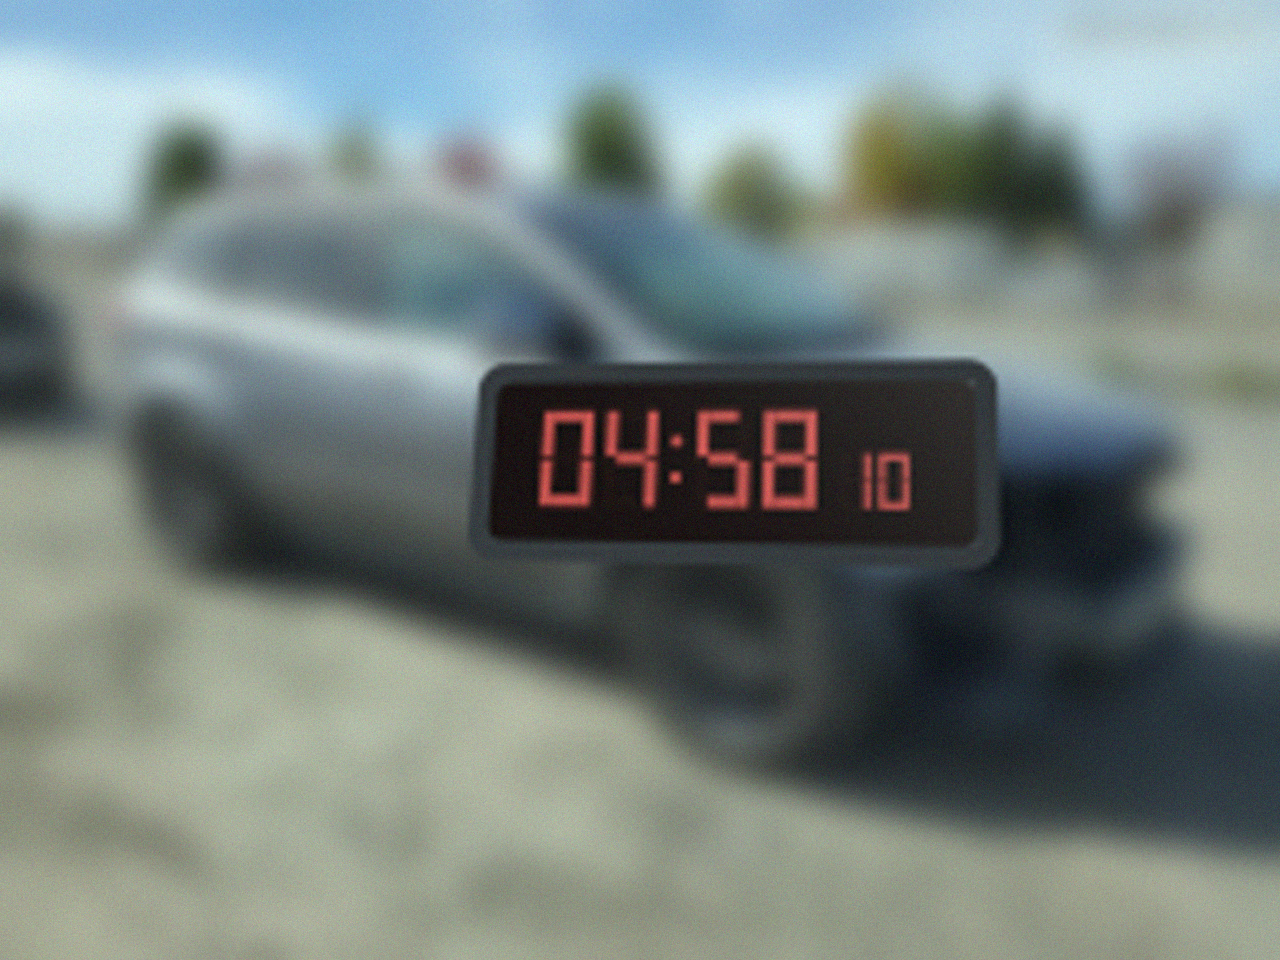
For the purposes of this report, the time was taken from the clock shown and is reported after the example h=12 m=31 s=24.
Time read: h=4 m=58 s=10
